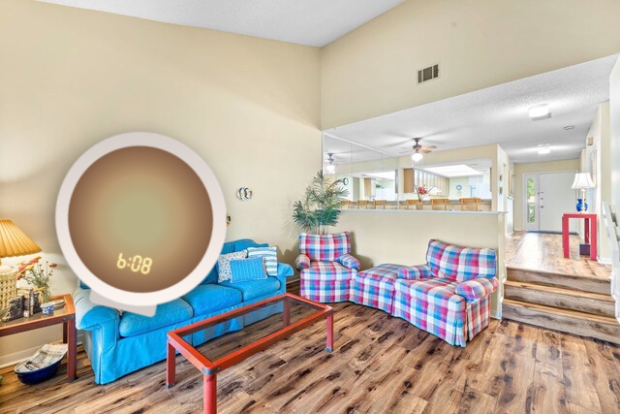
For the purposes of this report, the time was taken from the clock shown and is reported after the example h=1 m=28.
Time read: h=6 m=8
